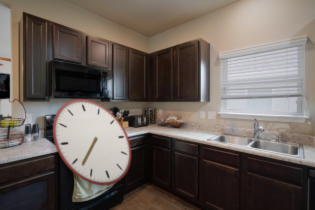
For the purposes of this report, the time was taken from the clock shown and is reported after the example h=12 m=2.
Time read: h=7 m=38
